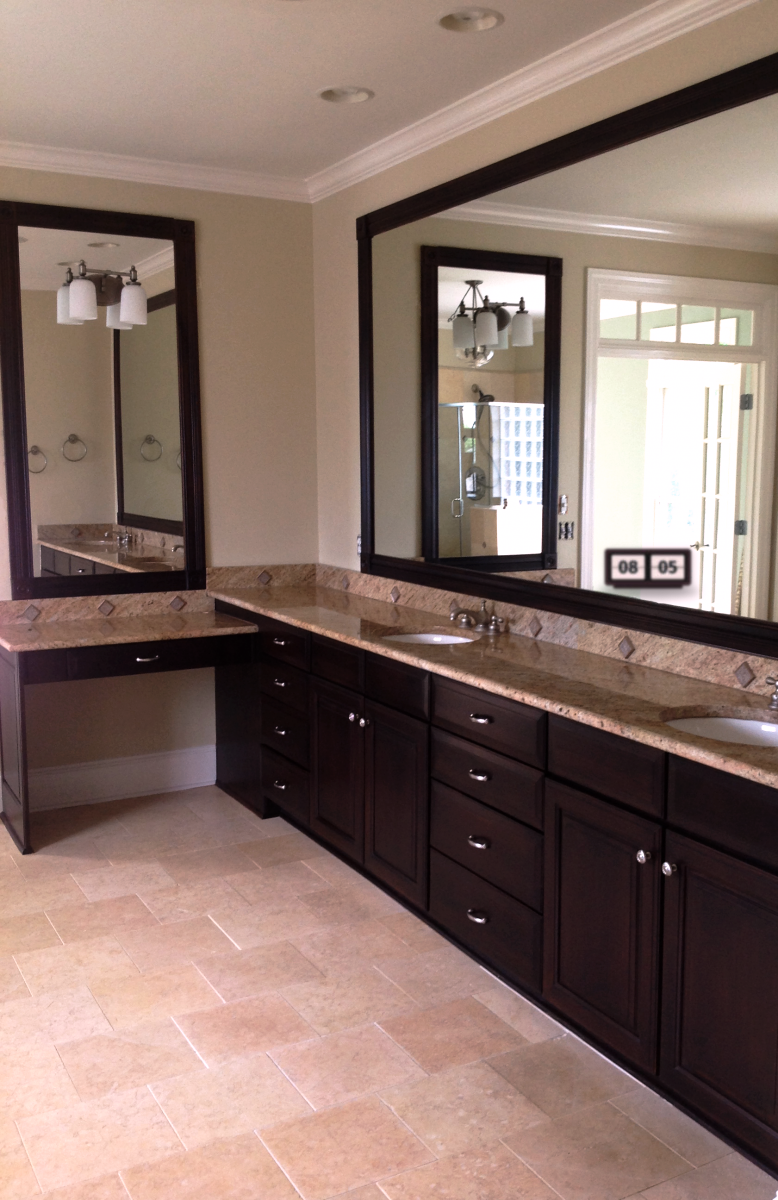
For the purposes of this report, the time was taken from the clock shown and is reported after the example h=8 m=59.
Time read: h=8 m=5
